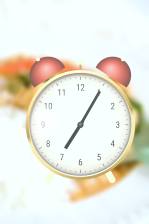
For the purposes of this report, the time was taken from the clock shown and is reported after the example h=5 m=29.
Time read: h=7 m=5
